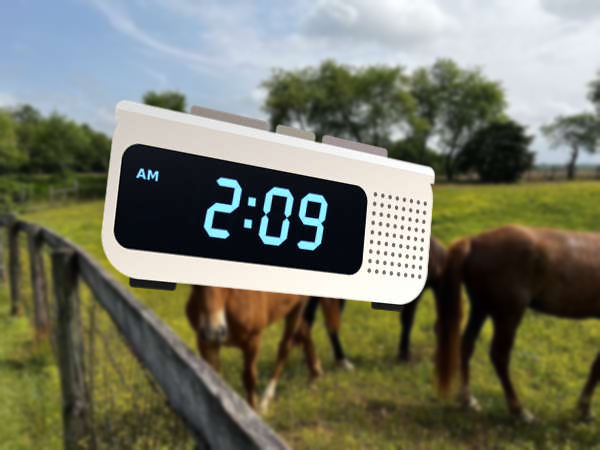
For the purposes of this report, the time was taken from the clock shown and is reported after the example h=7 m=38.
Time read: h=2 m=9
